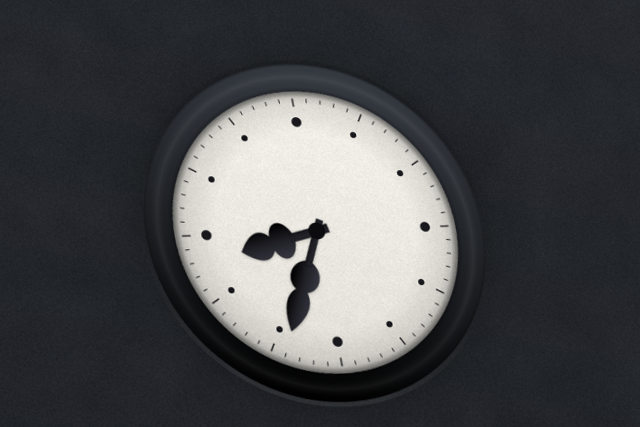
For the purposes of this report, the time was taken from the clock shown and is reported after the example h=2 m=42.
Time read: h=8 m=34
